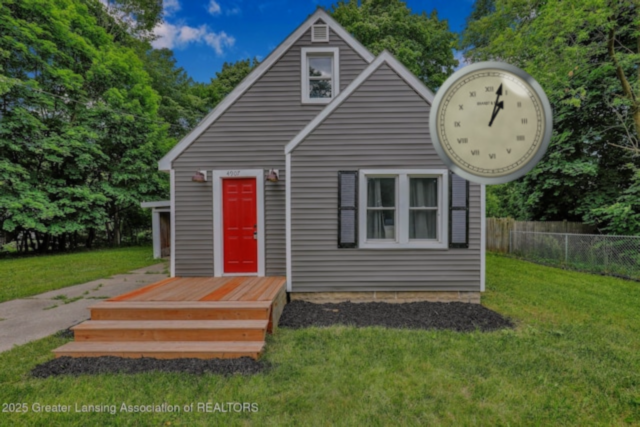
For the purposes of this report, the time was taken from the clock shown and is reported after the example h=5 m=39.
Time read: h=1 m=3
